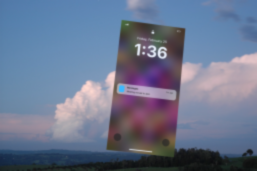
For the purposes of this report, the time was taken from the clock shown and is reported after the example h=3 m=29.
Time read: h=1 m=36
